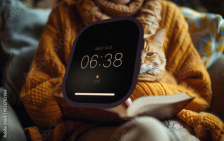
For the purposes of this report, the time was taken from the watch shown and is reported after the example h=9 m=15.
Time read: h=6 m=38
